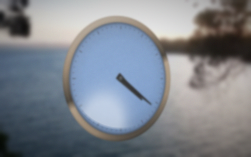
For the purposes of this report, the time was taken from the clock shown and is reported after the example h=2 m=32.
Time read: h=4 m=21
